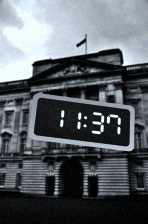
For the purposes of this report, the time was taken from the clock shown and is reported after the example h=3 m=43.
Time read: h=11 m=37
